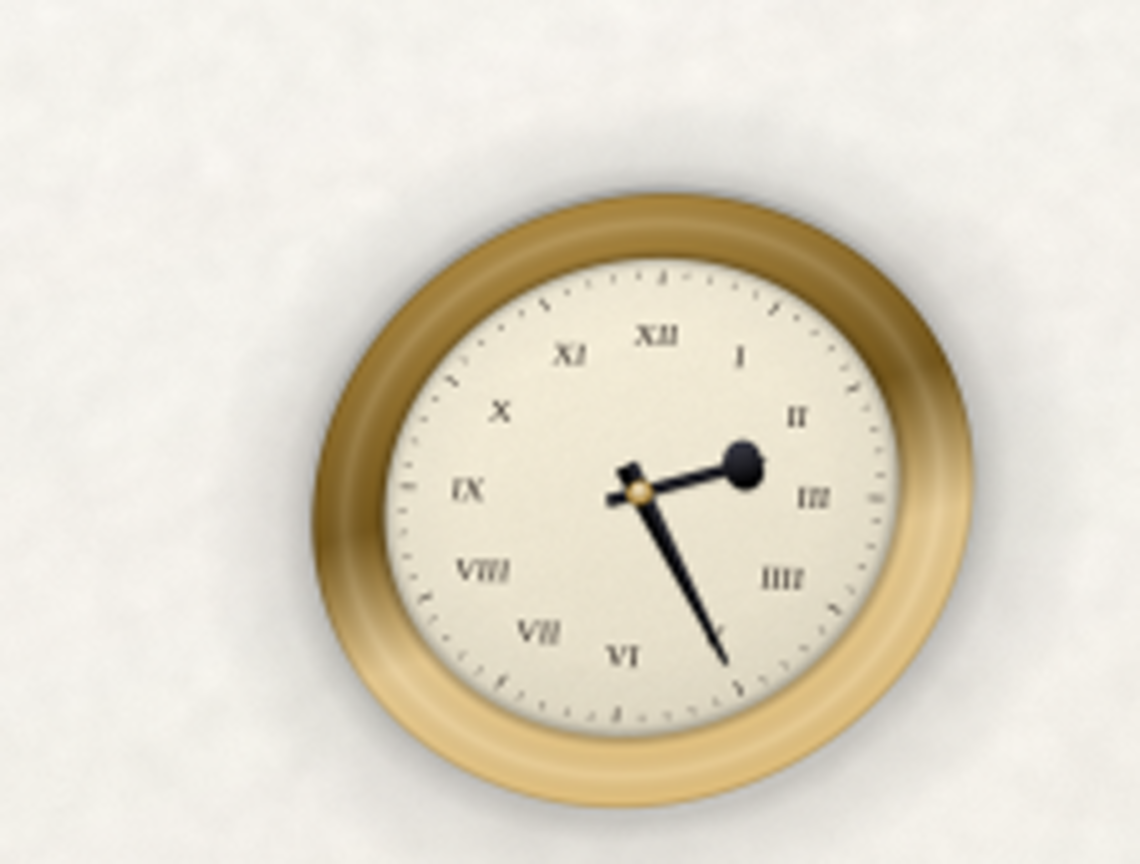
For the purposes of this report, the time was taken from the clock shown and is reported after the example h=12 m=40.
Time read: h=2 m=25
